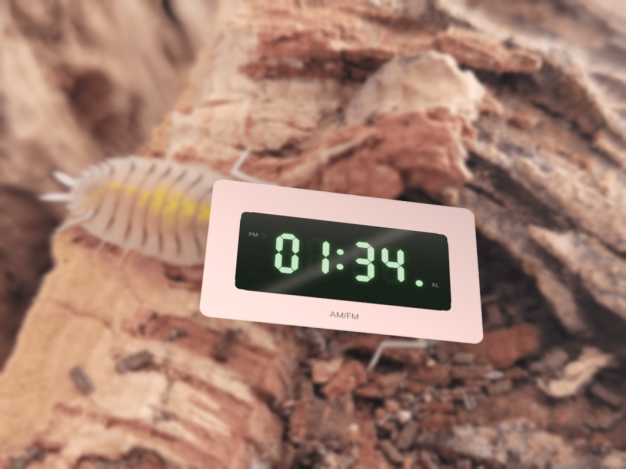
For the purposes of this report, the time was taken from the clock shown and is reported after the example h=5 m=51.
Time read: h=1 m=34
